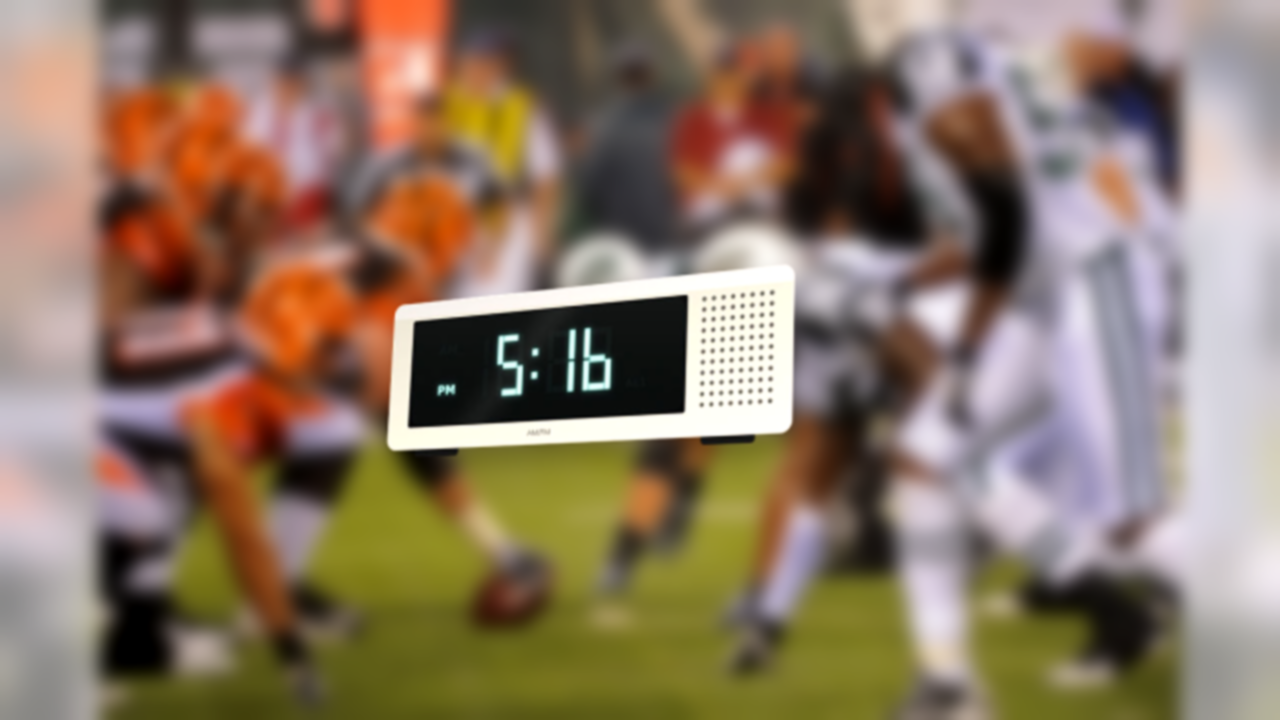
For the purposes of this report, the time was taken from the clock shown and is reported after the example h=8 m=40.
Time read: h=5 m=16
